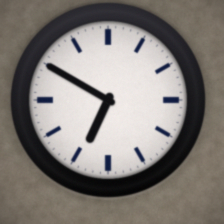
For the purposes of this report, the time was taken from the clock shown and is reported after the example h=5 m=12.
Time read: h=6 m=50
